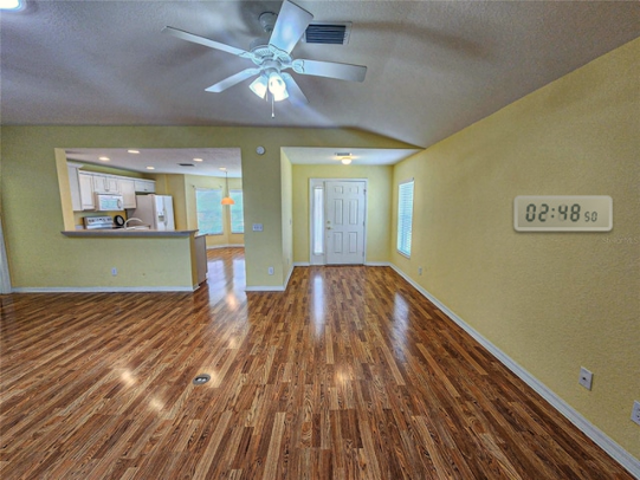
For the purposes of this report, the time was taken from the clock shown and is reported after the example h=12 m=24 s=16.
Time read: h=2 m=48 s=50
